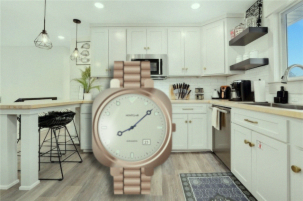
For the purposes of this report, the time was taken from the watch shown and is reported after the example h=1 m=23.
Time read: h=8 m=8
